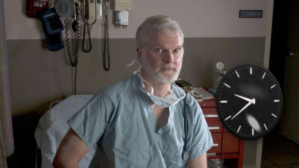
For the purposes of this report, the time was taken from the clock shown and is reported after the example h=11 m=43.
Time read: h=9 m=39
